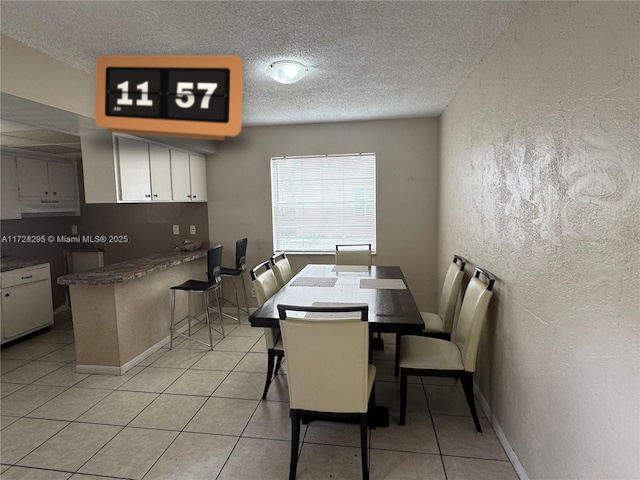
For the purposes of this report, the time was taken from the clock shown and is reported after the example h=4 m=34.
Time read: h=11 m=57
